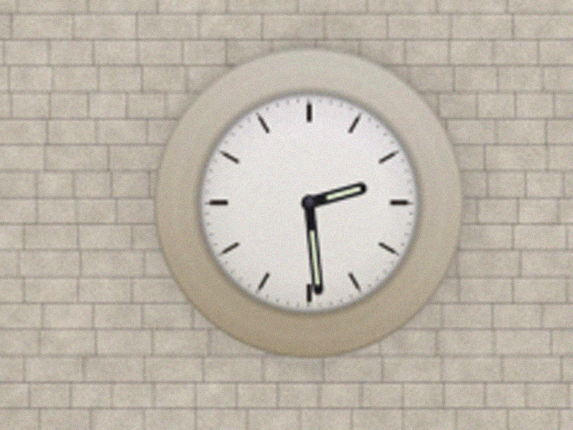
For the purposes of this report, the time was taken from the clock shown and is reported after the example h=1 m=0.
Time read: h=2 m=29
